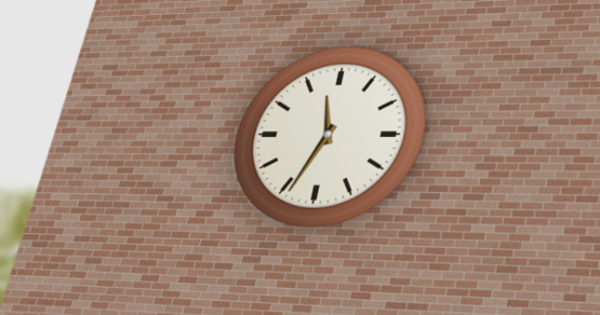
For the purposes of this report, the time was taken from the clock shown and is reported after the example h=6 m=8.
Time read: h=11 m=34
